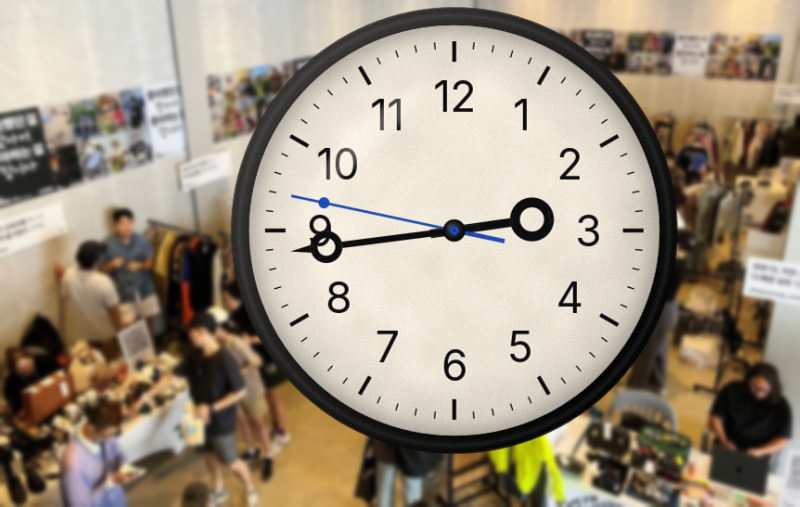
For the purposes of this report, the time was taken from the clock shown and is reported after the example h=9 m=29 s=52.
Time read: h=2 m=43 s=47
